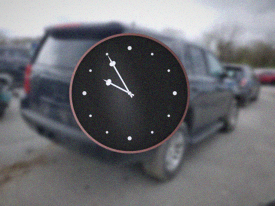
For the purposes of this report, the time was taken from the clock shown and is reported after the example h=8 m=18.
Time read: h=9 m=55
